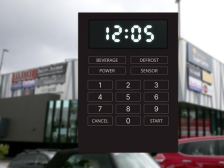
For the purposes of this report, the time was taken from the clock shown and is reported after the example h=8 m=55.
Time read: h=12 m=5
